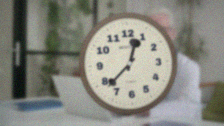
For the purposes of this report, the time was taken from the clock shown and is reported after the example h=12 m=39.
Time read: h=12 m=38
